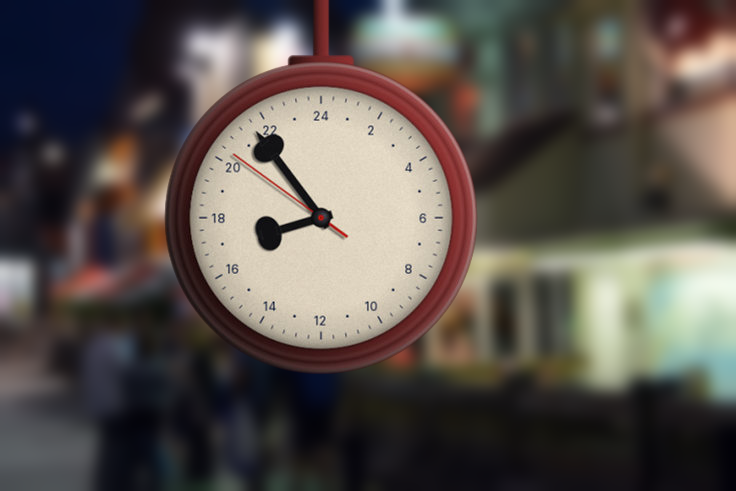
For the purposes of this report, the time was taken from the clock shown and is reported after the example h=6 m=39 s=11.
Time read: h=16 m=53 s=51
